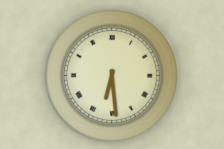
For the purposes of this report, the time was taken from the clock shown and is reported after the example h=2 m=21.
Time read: h=6 m=29
